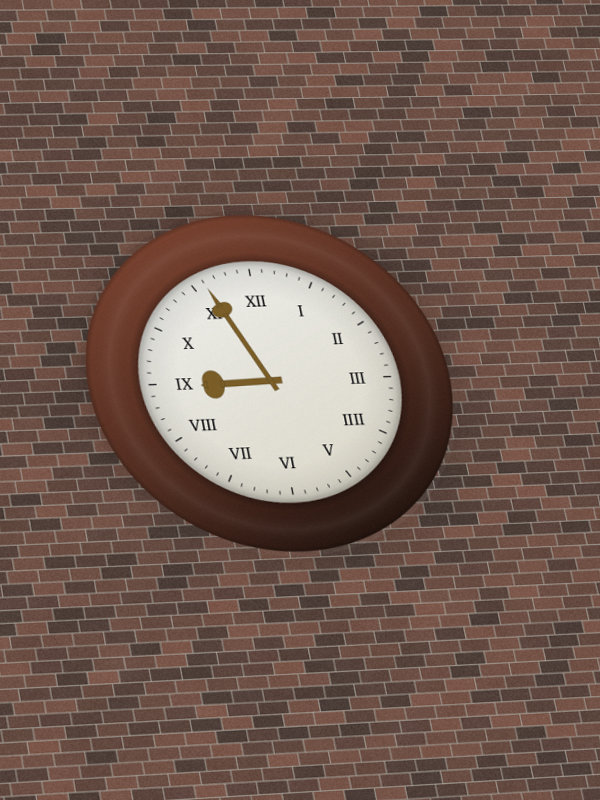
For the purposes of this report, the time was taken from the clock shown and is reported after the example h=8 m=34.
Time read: h=8 m=56
